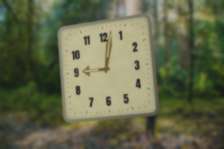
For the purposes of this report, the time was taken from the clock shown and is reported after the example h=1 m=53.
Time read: h=9 m=2
